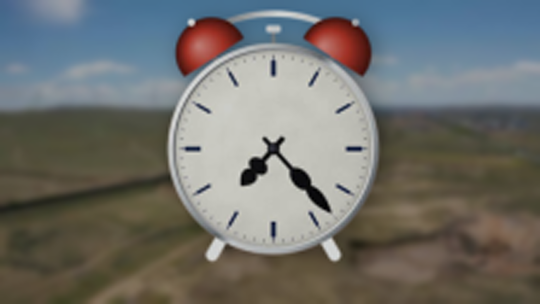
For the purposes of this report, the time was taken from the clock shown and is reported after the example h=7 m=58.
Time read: h=7 m=23
